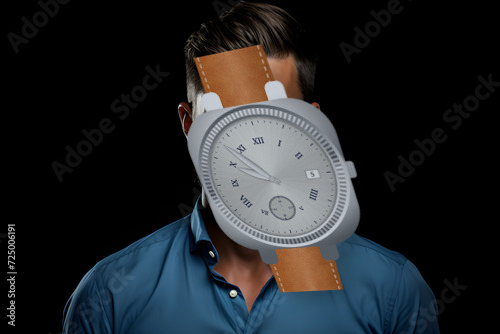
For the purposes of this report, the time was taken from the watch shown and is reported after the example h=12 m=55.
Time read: h=9 m=53
